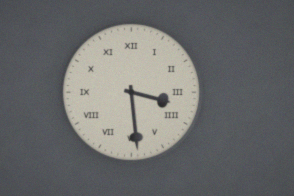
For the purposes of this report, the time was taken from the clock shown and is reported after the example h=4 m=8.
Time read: h=3 m=29
